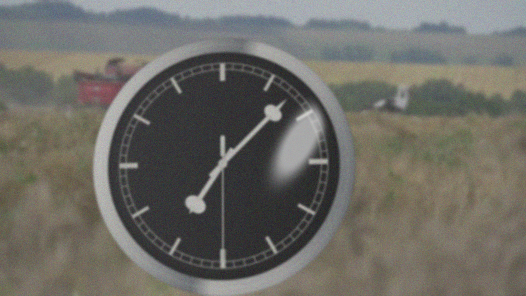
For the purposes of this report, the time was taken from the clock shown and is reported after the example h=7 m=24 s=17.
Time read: h=7 m=7 s=30
